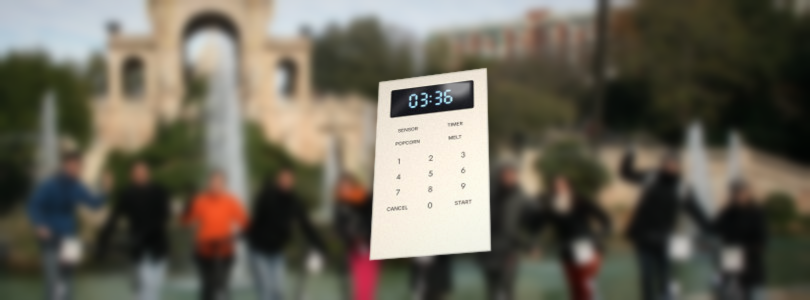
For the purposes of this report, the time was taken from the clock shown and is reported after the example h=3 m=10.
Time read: h=3 m=36
